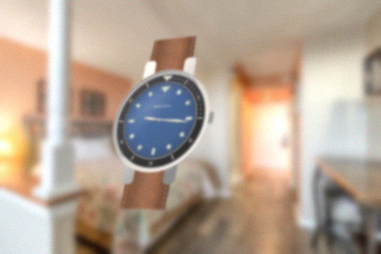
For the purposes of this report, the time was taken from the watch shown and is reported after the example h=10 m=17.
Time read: h=9 m=16
